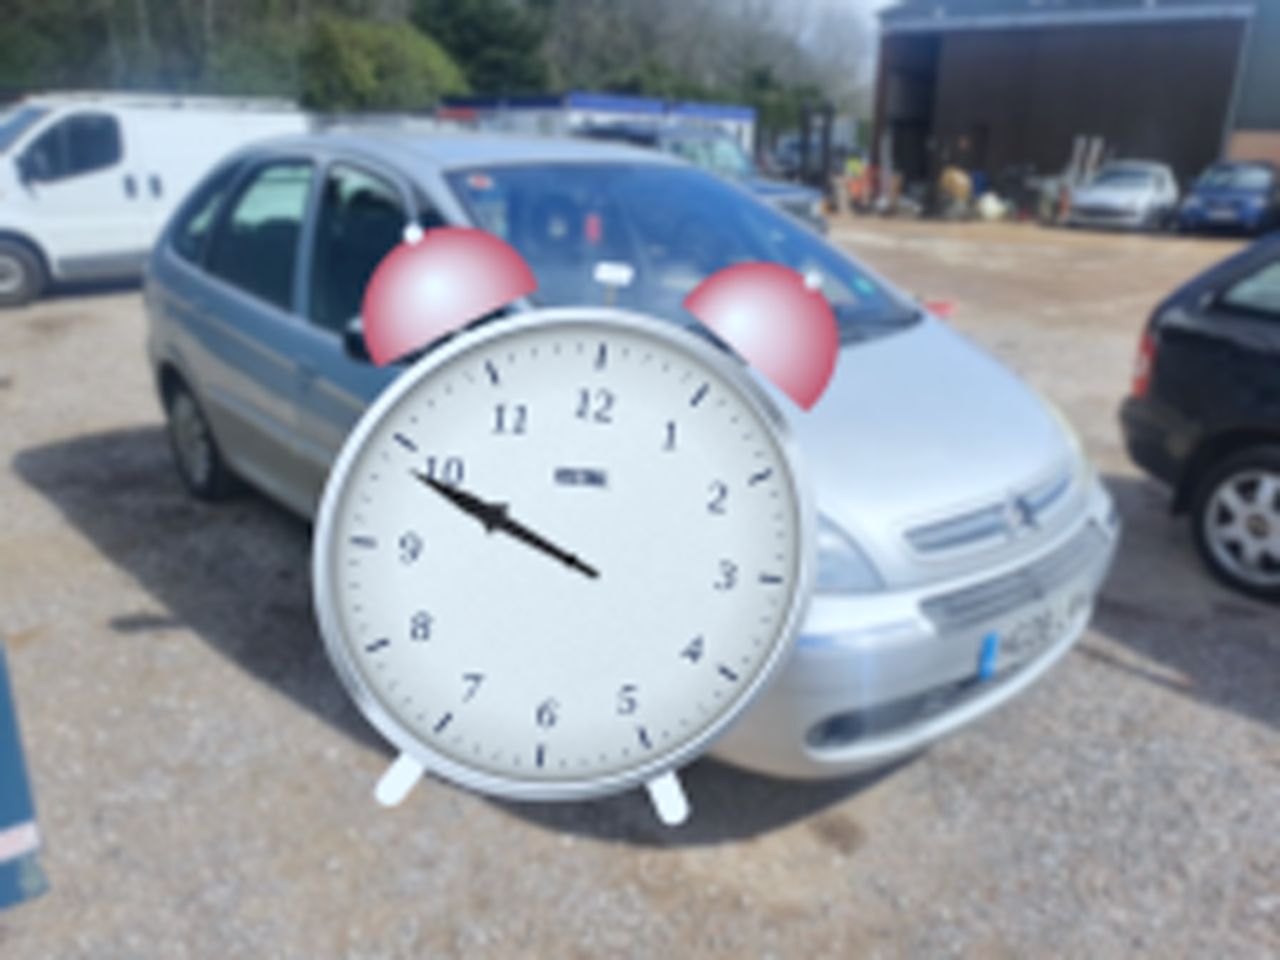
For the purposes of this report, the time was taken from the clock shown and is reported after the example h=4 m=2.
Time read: h=9 m=49
